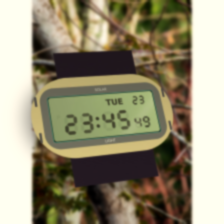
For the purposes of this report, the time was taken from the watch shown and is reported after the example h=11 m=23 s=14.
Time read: h=23 m=45 s=49
